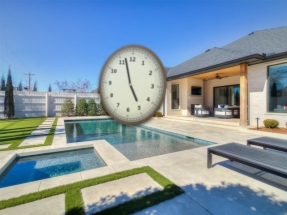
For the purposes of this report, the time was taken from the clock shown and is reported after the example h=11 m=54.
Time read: h=4 m=57
